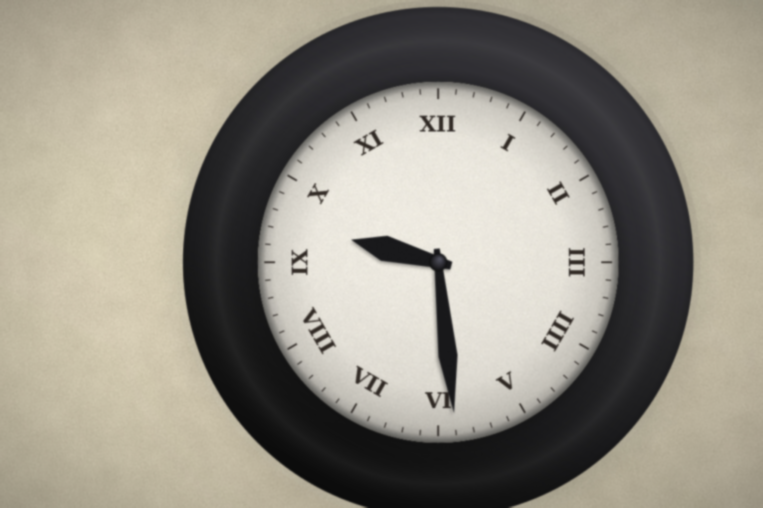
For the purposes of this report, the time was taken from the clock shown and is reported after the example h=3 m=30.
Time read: h=9 m=29
